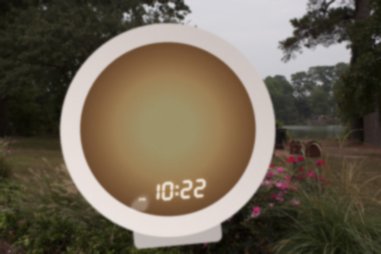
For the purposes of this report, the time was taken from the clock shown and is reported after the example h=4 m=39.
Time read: h=10 m=22
